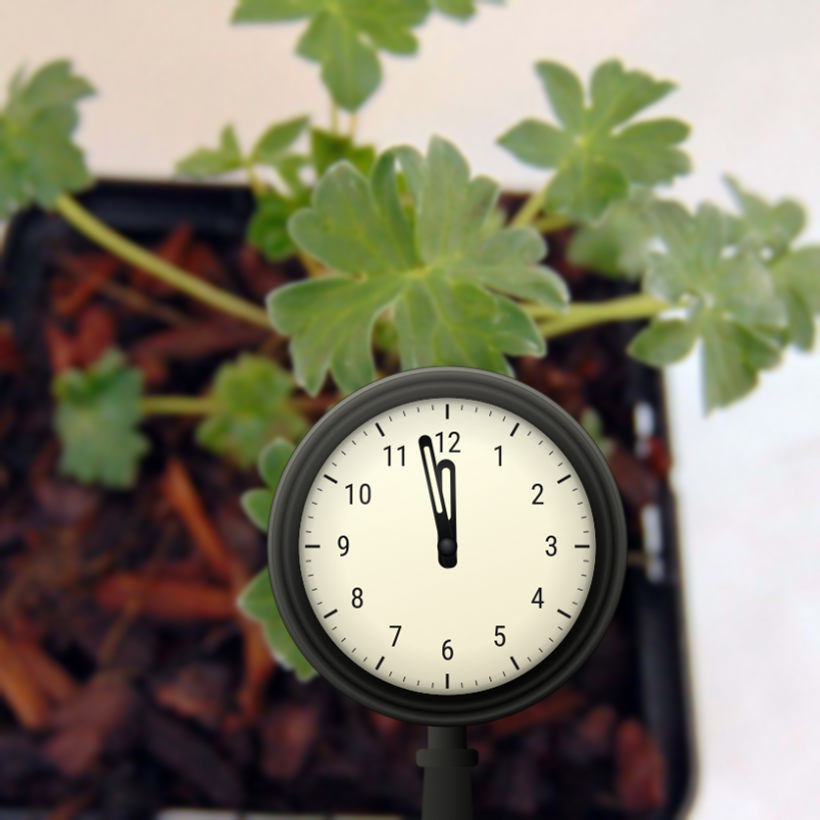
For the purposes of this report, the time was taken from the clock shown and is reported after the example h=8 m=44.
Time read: h=11 m=58
